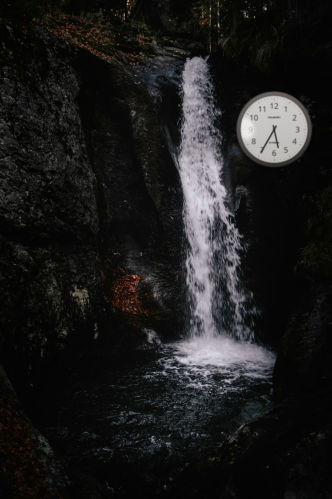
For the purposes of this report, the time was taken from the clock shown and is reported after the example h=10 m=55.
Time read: h=5 m=35
